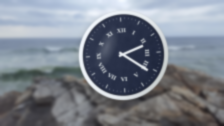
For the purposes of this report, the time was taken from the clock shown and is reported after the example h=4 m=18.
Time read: h=2 m=21
